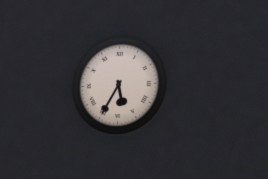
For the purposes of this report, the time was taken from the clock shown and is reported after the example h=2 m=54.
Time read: h=5 m=35
